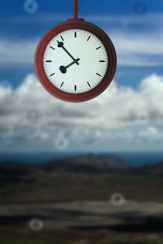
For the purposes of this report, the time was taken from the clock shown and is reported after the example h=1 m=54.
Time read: h=7 m=53
